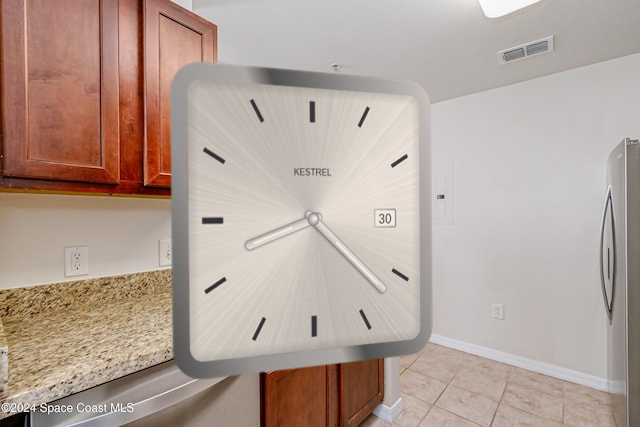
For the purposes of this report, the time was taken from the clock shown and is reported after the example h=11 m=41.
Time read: h=8 m=22
